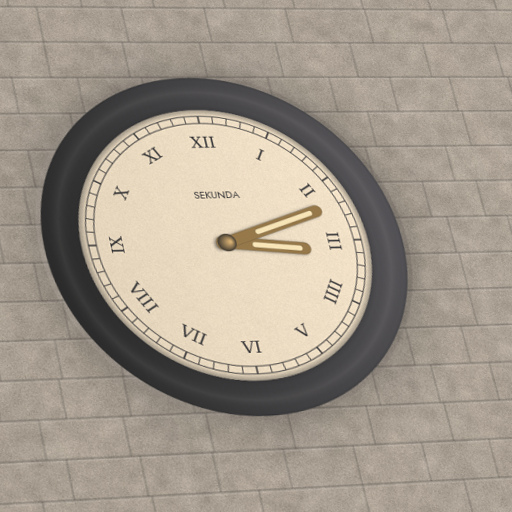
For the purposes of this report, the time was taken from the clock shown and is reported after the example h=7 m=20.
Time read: h=3 m=12
